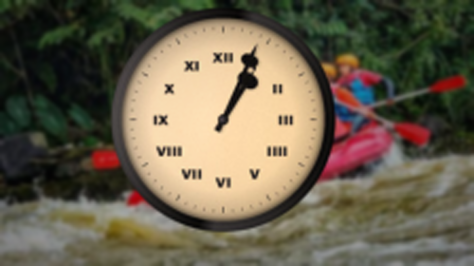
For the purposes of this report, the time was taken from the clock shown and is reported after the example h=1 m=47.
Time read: h=1 m=4
